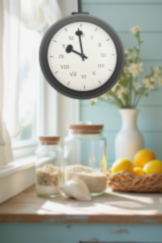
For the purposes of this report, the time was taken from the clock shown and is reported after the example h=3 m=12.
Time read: h=9 m=59
